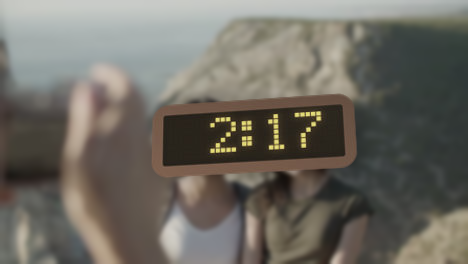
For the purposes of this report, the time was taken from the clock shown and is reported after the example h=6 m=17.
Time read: h=2 m=17
